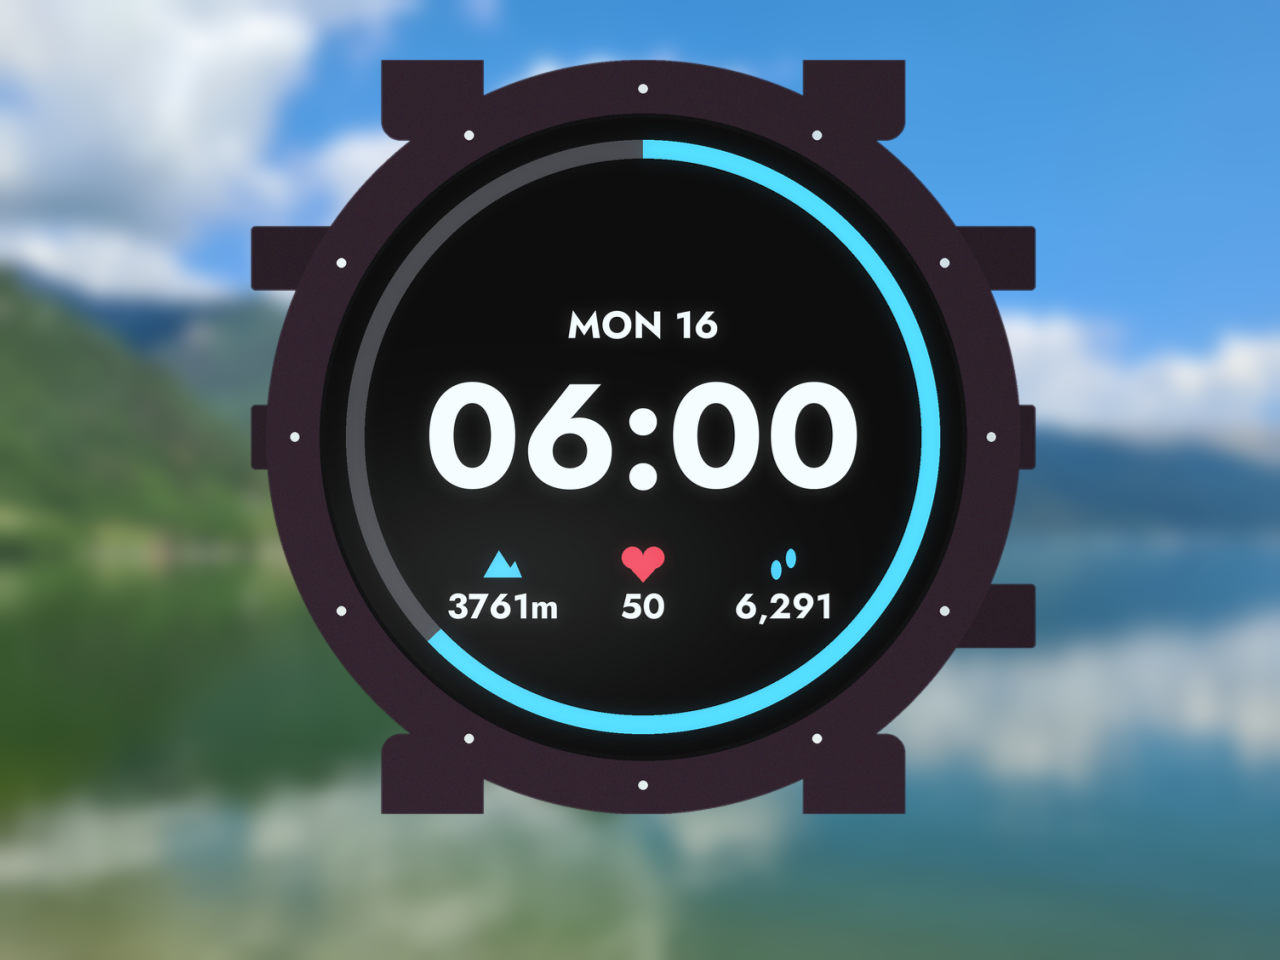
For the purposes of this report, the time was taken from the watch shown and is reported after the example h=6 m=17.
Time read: h=6 m=0
